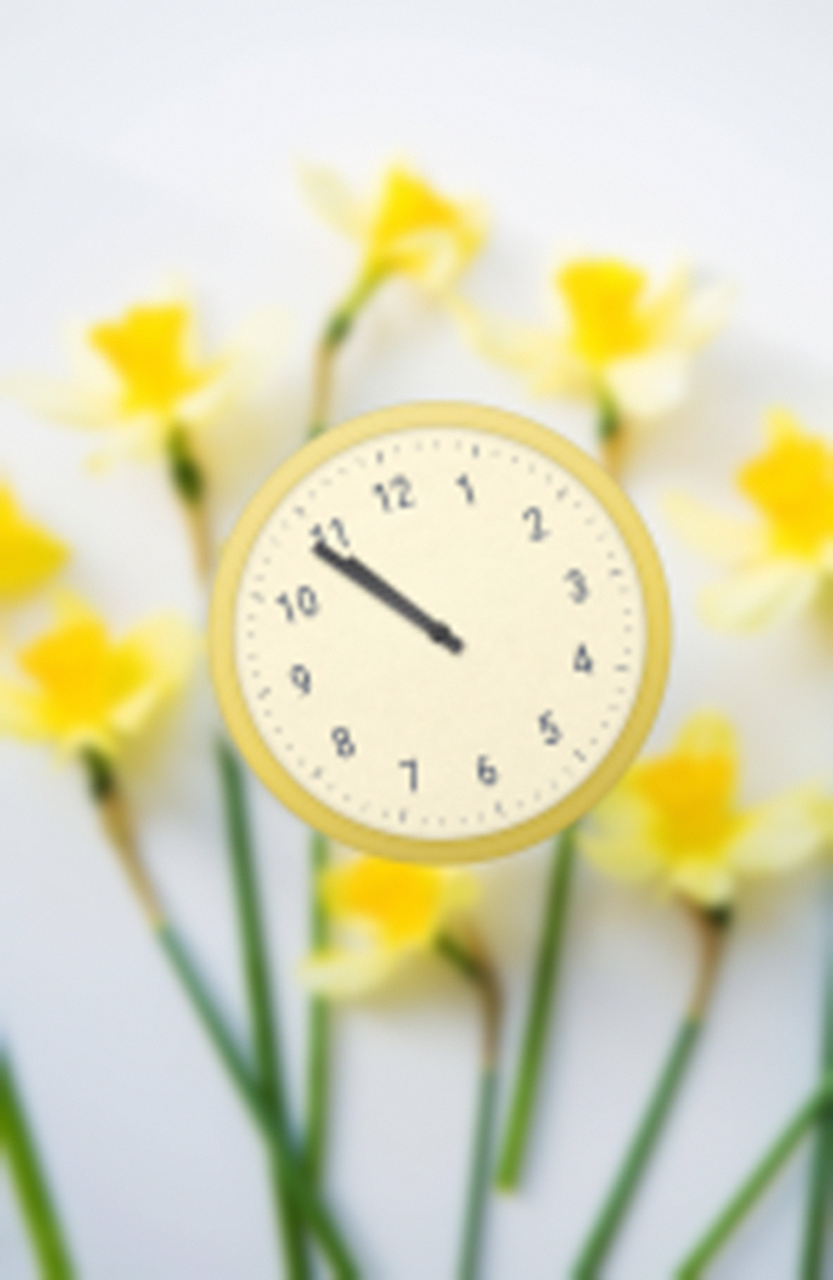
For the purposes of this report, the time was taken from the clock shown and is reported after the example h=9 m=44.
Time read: h=10 m=54
